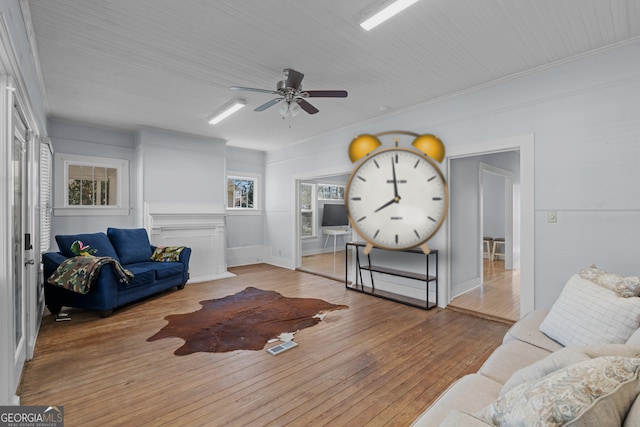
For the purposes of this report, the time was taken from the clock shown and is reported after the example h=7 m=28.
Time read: h=7 m=59
